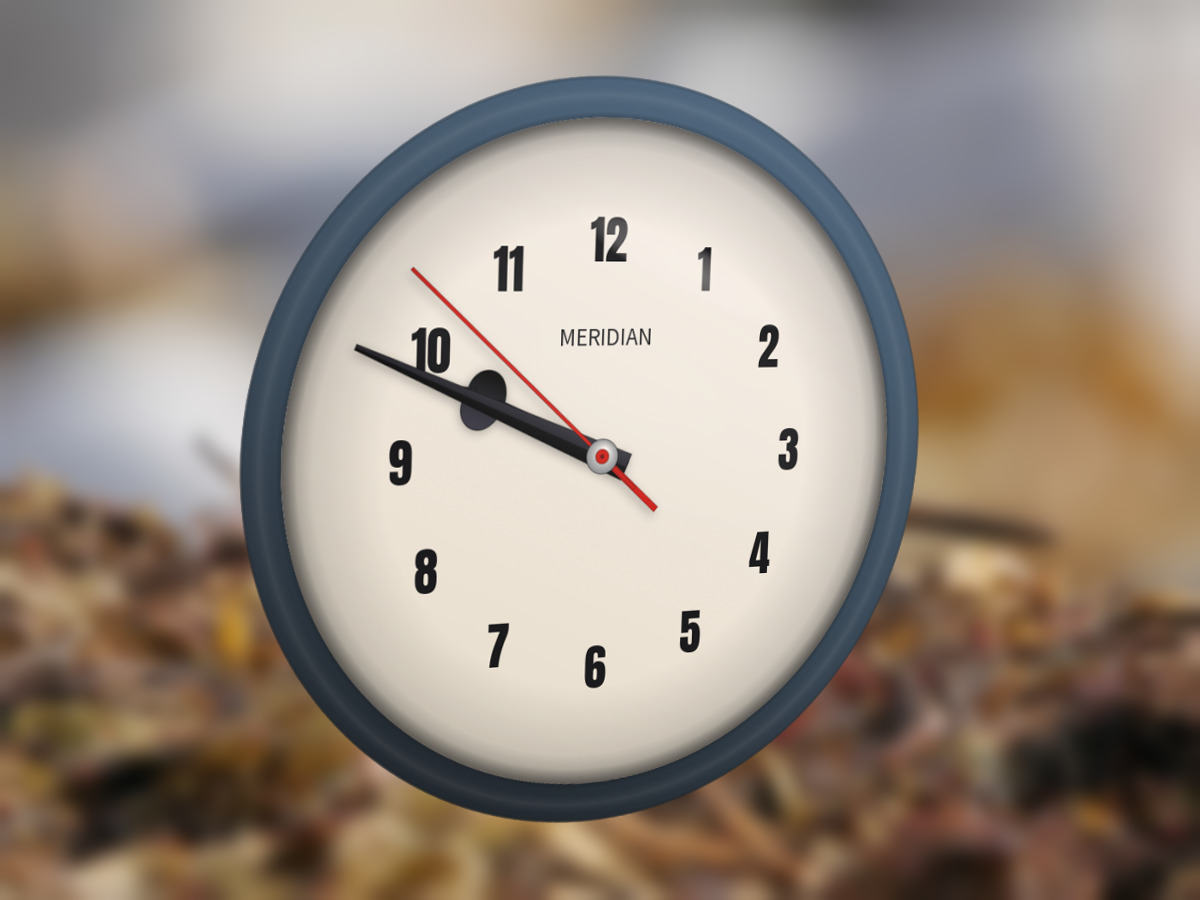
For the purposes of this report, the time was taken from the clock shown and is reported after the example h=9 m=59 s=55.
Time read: h=9 m=48 s=52
